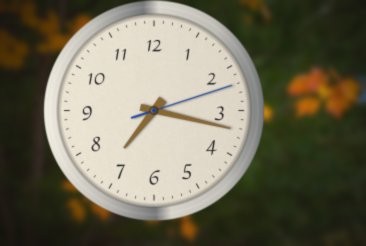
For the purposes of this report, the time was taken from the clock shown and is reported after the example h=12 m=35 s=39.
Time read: h=7 m=17 s=12
